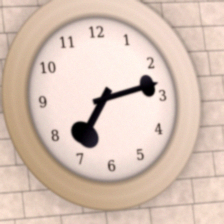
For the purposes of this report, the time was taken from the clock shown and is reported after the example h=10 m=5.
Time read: h=7 m=13
